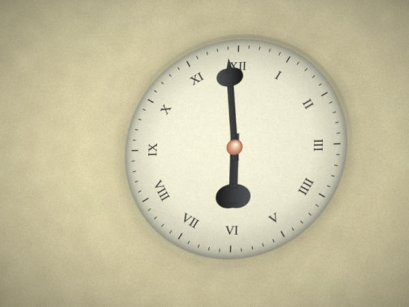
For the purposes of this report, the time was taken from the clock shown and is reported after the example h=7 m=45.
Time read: h=5 m=59
